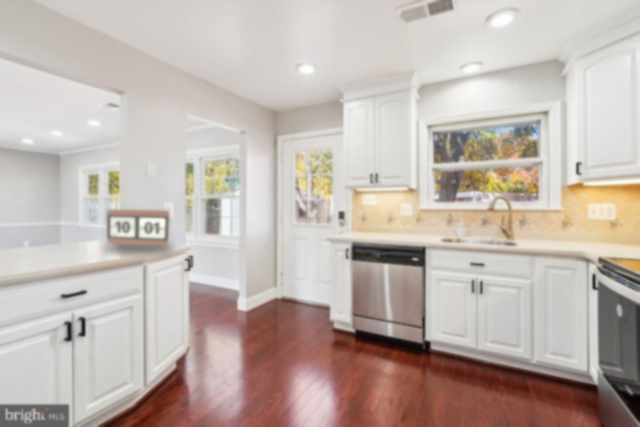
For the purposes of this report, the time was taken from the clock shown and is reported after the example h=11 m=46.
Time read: h=10 m=1
